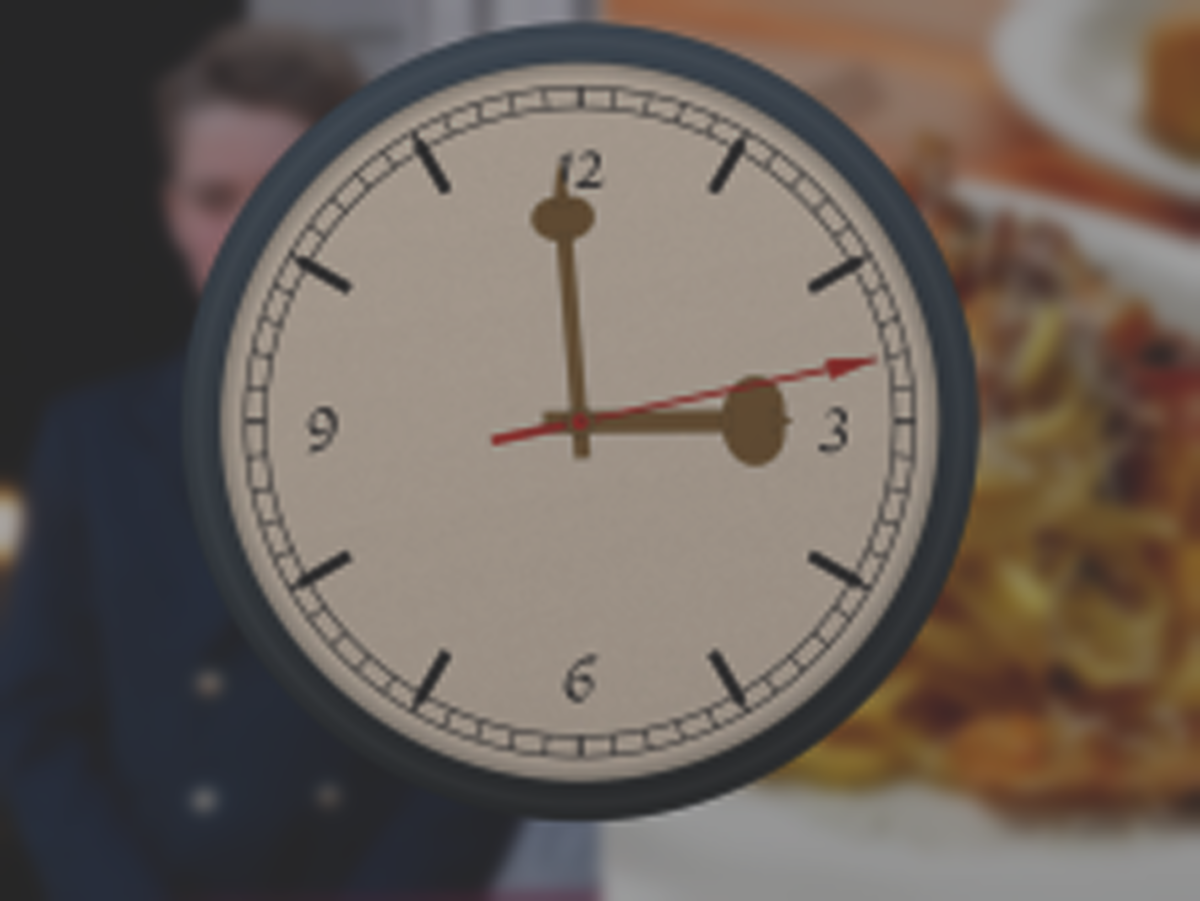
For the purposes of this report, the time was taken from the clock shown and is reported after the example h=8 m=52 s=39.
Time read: h=2 m=59 s=13
